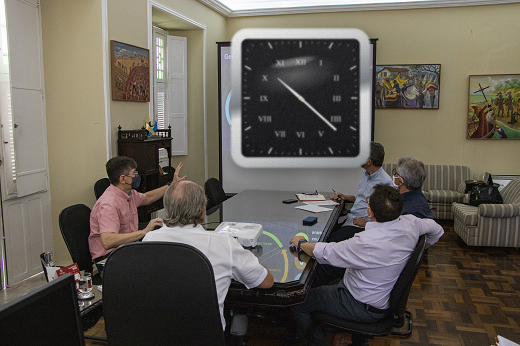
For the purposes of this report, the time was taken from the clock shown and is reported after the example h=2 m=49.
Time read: h=10 m=22
